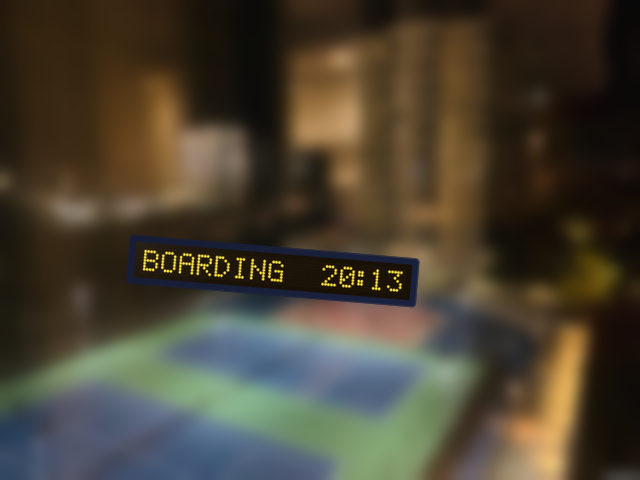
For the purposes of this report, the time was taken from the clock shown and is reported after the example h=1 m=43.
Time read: h=20 m=13
